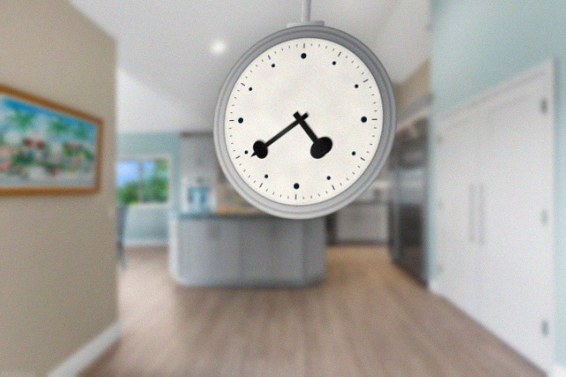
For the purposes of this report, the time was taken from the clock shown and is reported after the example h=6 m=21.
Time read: h=4 m=39
